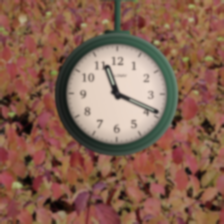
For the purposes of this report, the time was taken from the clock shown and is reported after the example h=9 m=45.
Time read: h=11 m=19
